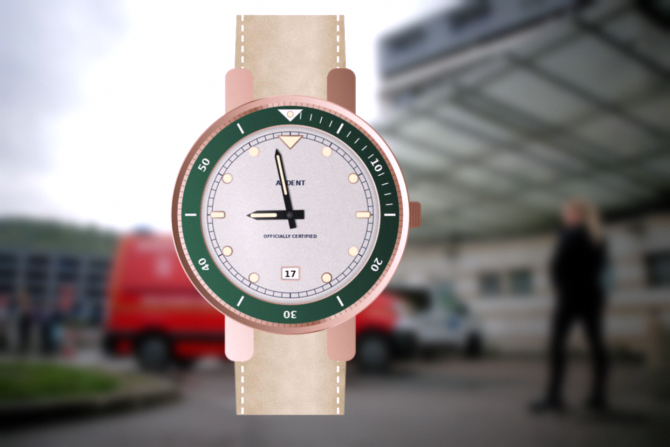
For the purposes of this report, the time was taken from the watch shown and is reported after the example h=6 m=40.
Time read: h=8 m=58
